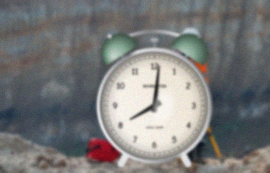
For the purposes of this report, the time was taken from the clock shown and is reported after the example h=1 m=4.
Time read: h=8 m=1
